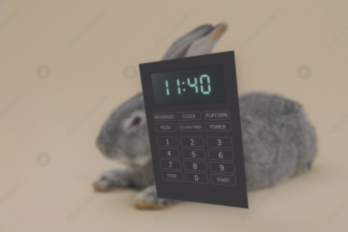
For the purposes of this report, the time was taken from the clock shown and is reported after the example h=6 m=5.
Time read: h=11 m=40
